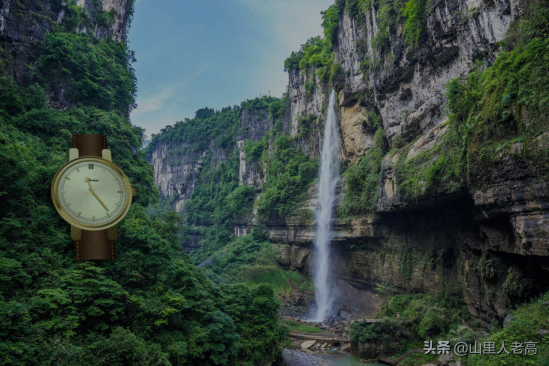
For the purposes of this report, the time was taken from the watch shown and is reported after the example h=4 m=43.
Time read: h=11 m=24
